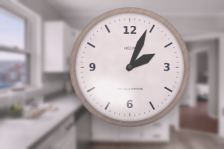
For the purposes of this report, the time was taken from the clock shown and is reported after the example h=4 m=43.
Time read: h=2 m=4
